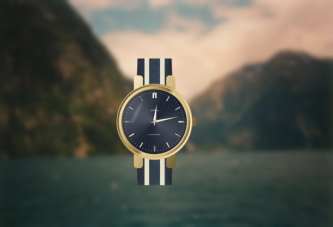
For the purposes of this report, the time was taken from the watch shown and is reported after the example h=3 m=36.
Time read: h=12 m=13
